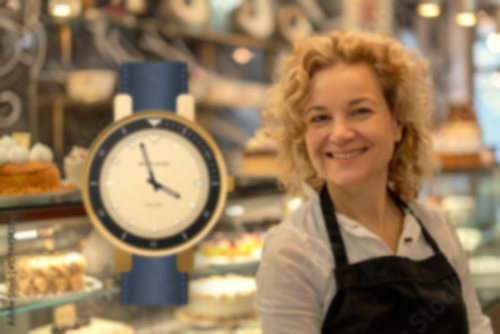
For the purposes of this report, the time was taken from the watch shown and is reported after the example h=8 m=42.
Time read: h=3 m=57
